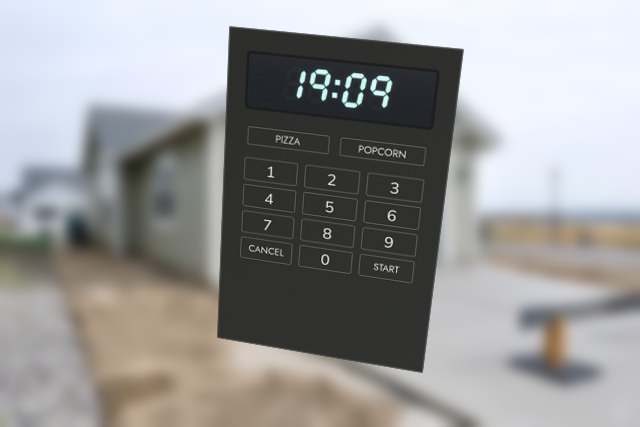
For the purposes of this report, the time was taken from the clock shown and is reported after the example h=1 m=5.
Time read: h=19 m=9
